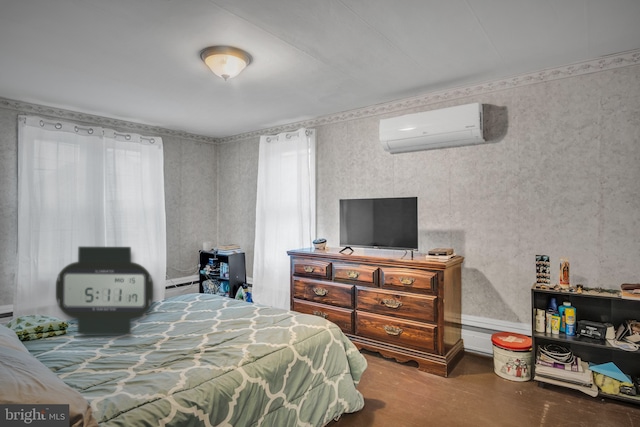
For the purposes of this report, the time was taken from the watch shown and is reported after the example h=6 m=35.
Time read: h=5 m=11
